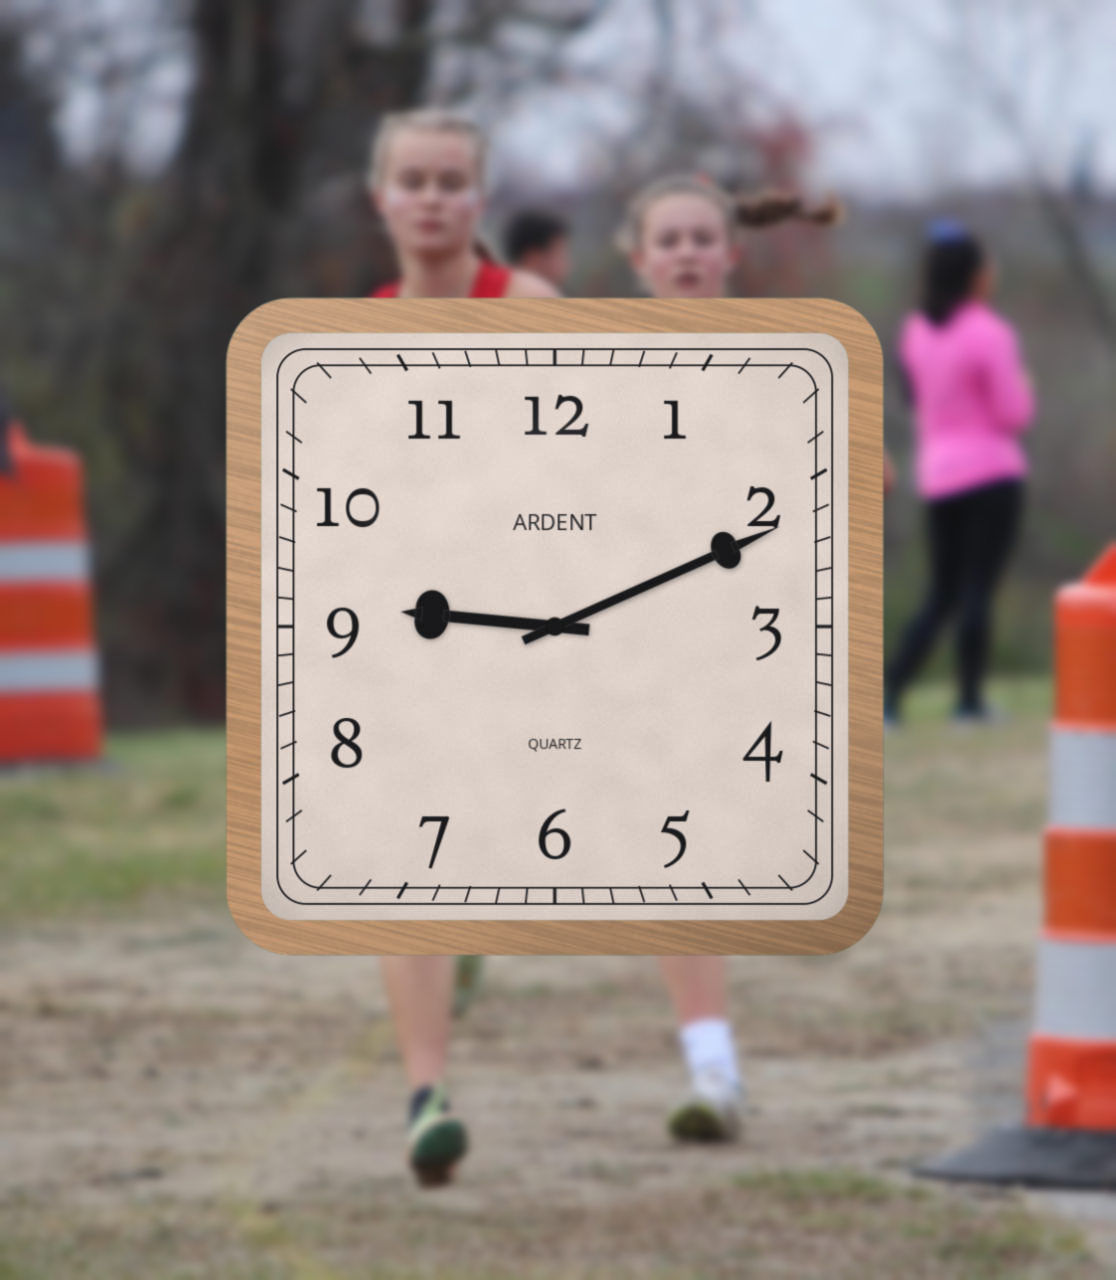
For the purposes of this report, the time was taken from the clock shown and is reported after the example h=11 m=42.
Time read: h=9 m=11
